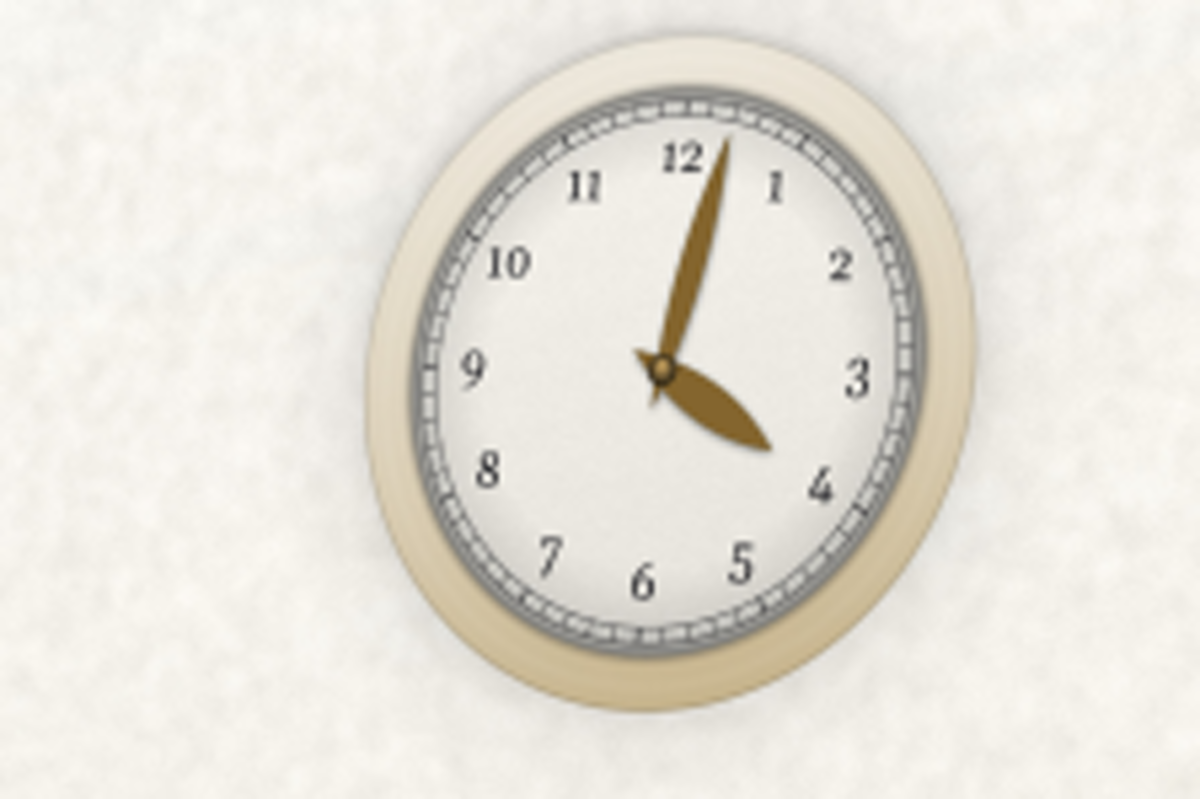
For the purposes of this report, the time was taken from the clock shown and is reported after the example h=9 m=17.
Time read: h=4 m=2
